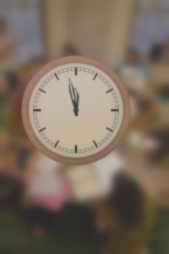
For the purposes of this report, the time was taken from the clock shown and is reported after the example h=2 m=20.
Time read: h=11 m=58
